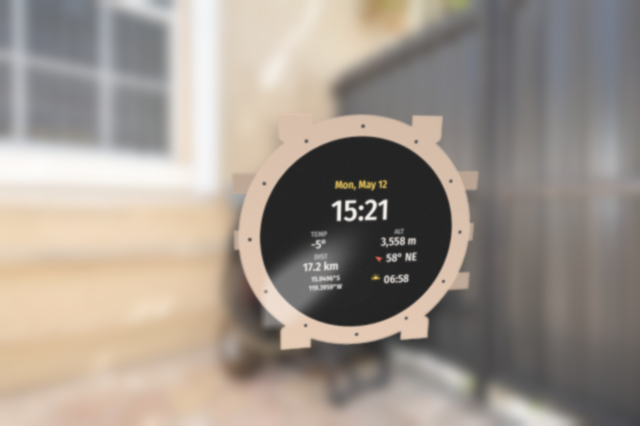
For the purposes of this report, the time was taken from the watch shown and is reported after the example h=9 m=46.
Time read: h=15 m=21
